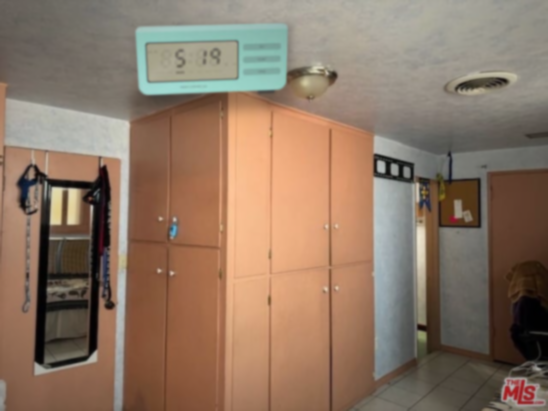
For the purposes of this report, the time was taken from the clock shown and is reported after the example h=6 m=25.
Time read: h=5 m=19
